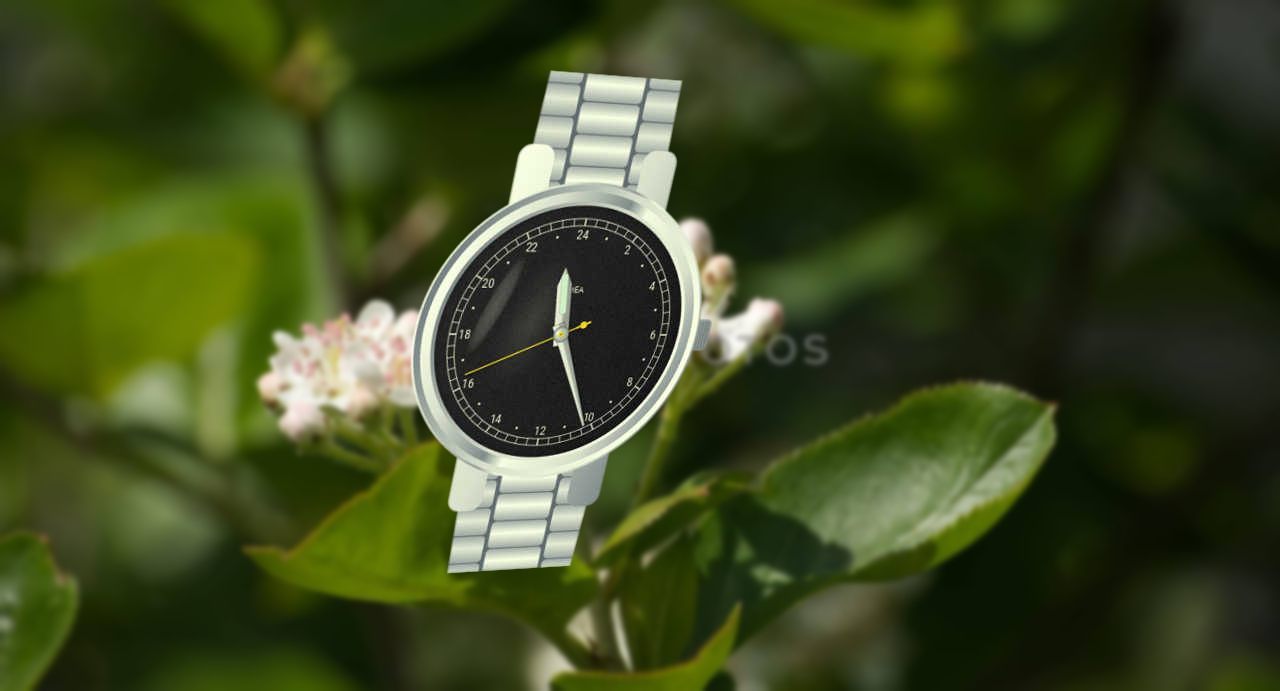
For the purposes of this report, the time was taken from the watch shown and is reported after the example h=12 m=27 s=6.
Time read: h=23 m=25 s=41
